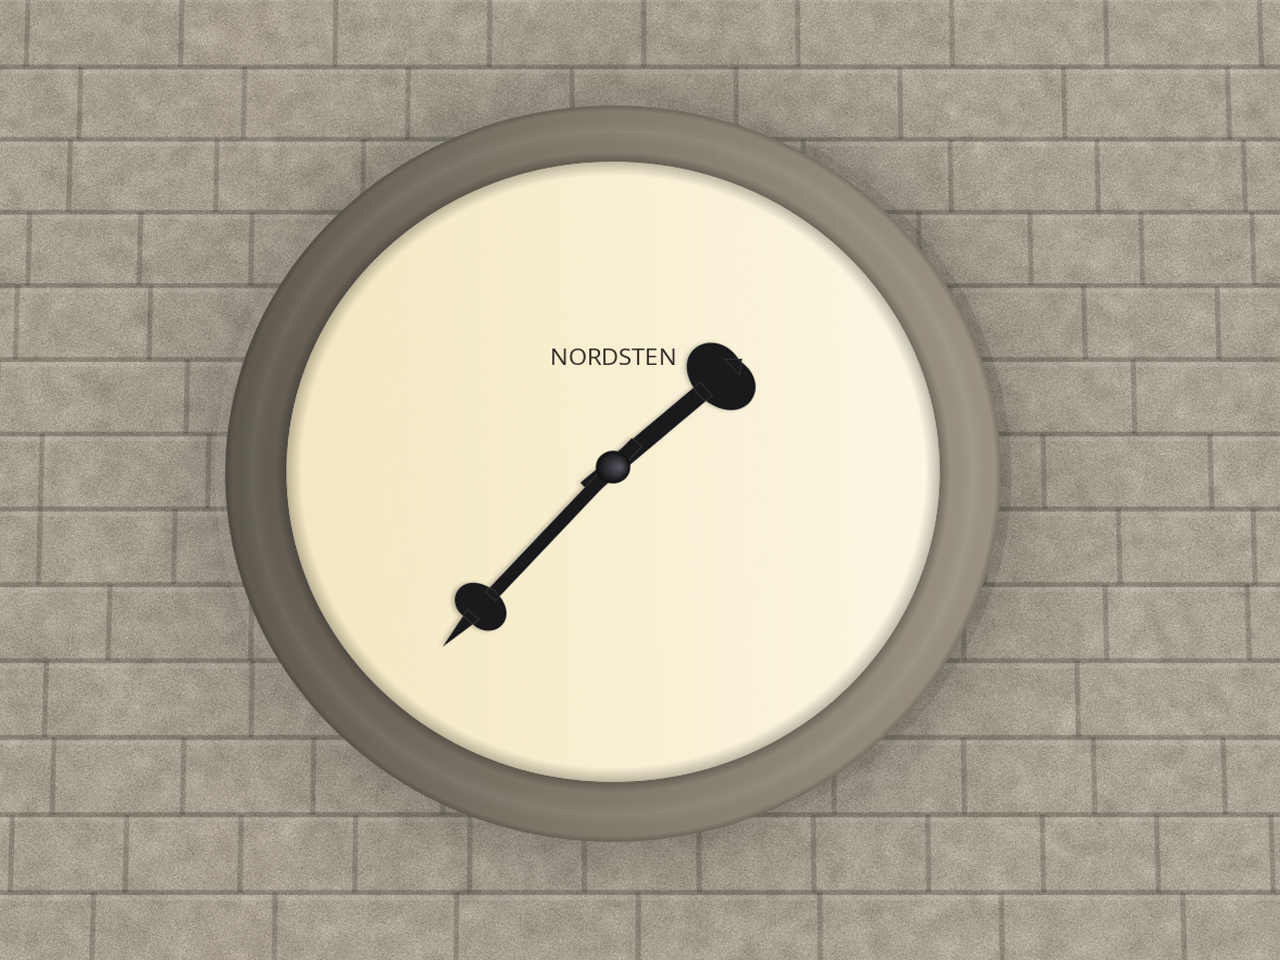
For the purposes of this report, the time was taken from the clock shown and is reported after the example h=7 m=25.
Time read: h=1 m=37
